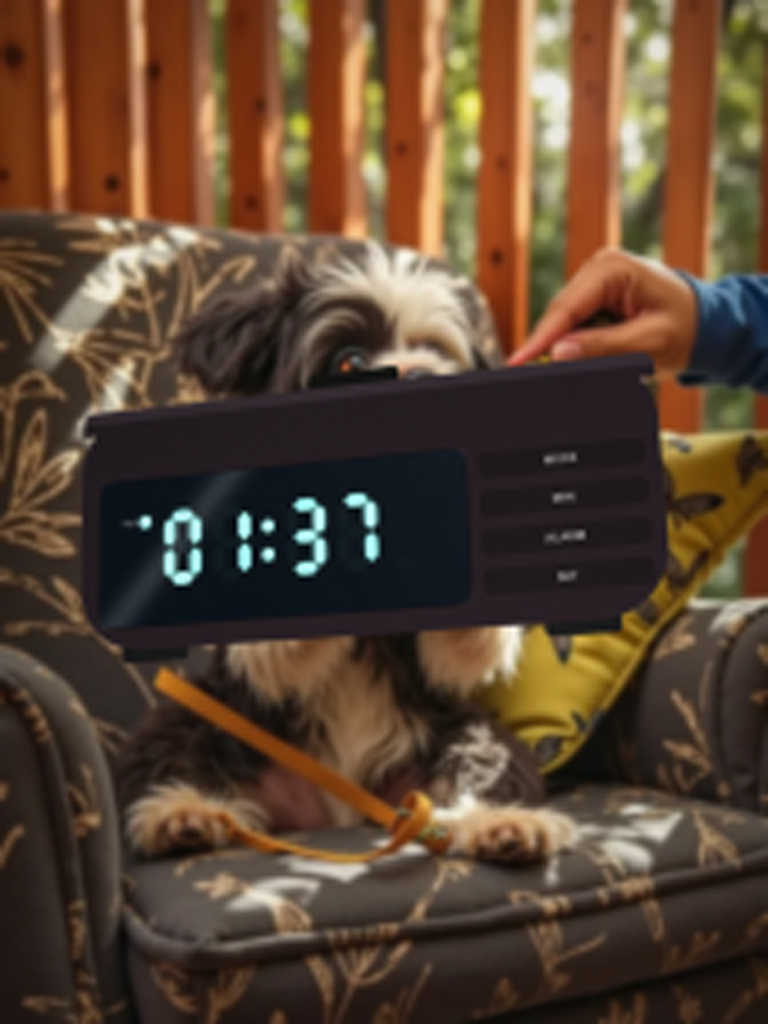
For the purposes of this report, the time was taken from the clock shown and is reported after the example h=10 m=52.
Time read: h=1 m=37
